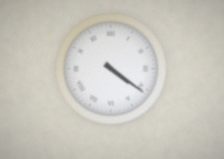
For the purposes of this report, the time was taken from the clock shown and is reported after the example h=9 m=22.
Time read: h=4 m=21
